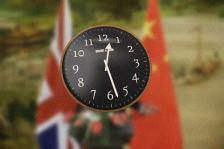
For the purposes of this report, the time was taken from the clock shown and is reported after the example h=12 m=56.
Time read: h=12 m=28
